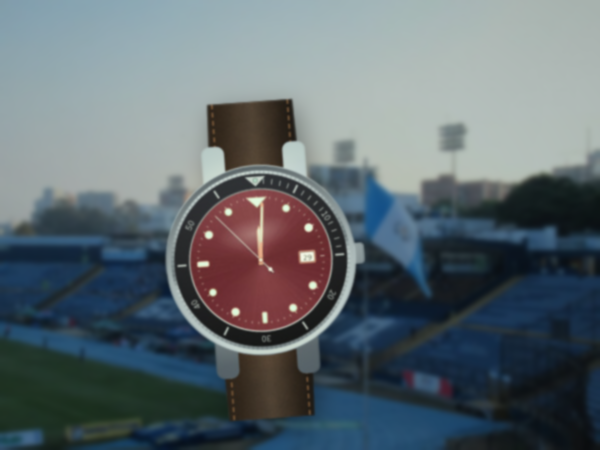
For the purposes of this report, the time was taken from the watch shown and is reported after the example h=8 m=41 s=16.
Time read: h=12 m=0 s=53
